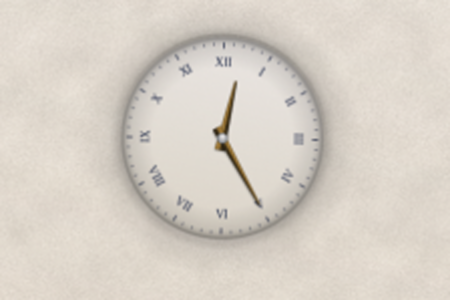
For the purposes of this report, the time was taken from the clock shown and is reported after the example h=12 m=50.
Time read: h=12 m=25
